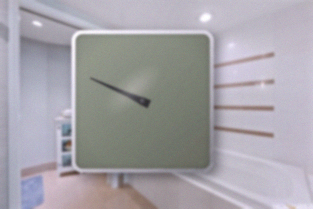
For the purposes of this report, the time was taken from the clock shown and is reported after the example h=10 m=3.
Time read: h=9 m=49
